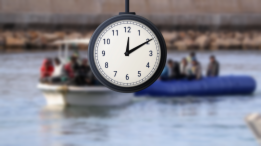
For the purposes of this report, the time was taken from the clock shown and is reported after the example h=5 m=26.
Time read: h=12 m=10
